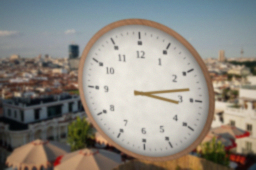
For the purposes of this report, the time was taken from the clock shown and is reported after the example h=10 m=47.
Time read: h=3 m=13
